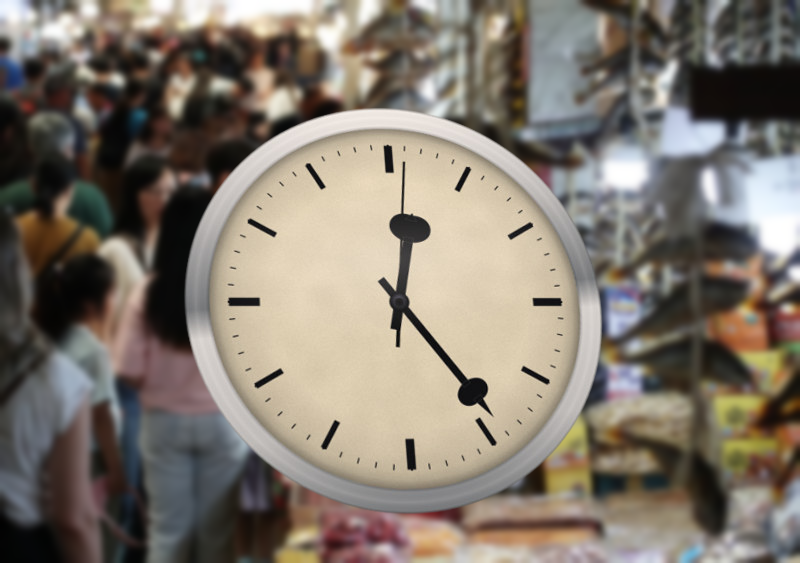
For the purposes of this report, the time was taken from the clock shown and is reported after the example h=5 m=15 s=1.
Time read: h=12 m=24 s=1
